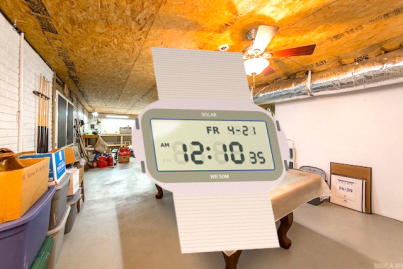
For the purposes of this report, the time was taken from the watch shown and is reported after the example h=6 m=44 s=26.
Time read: h=12 m=10 s=35
